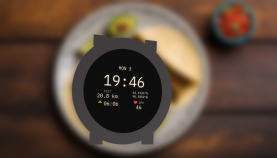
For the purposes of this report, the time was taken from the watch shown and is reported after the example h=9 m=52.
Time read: h=19 m=46
